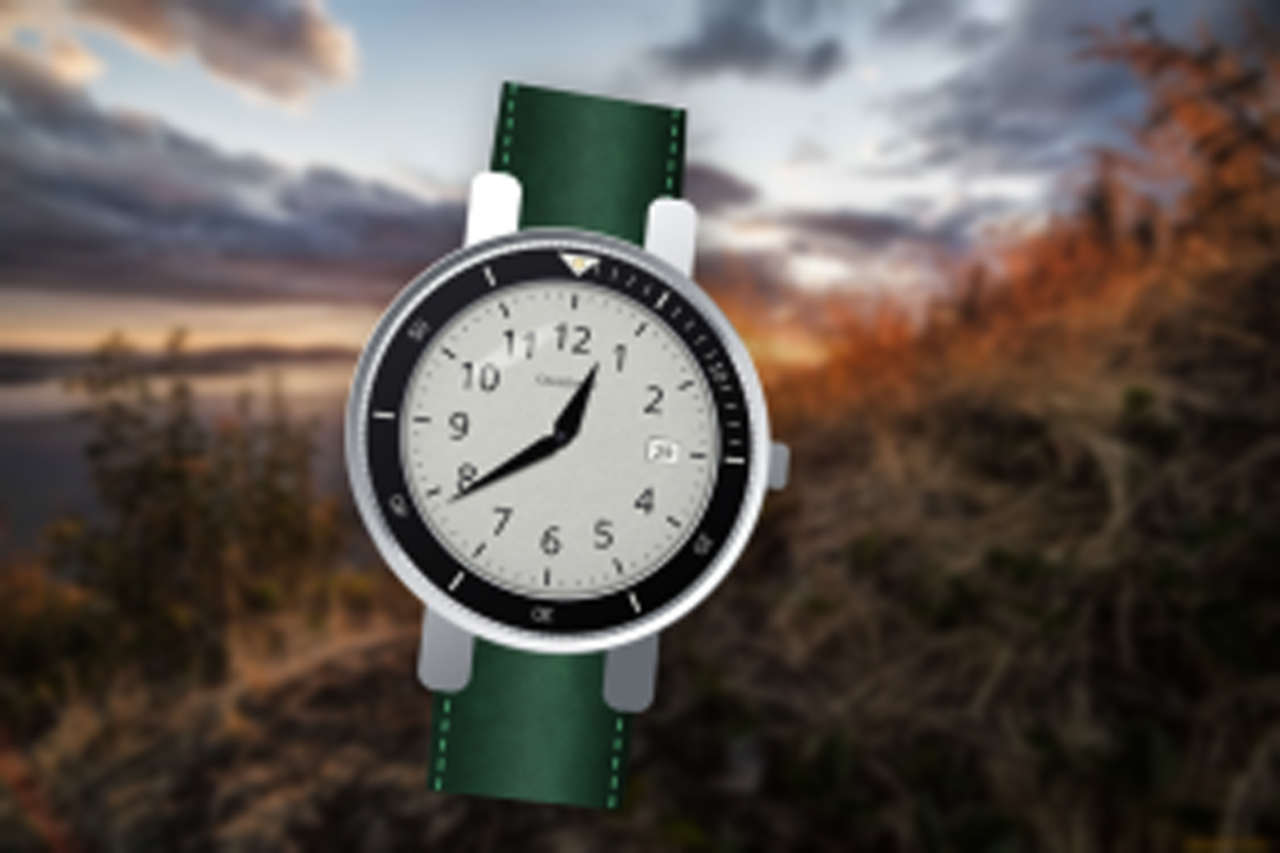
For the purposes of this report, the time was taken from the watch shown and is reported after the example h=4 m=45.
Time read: h=12 m=39
